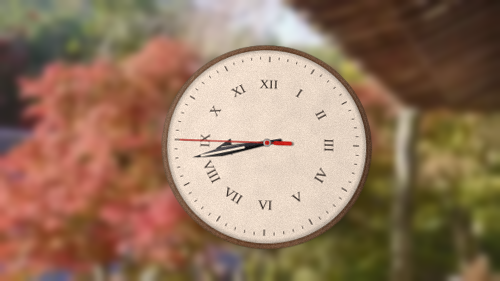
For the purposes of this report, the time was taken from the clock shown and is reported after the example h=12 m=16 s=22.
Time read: h=8 m=42 s=45
